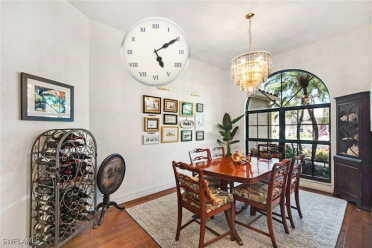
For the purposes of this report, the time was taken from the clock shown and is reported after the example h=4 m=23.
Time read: h=5 m=10
